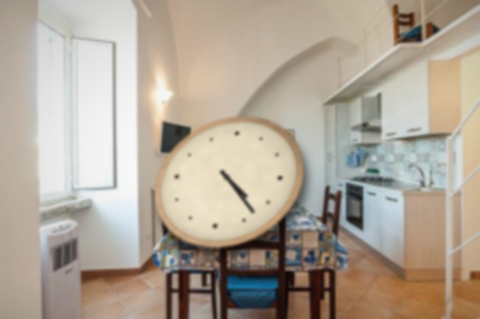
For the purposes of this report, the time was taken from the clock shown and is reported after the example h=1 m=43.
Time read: h=4 m=23
